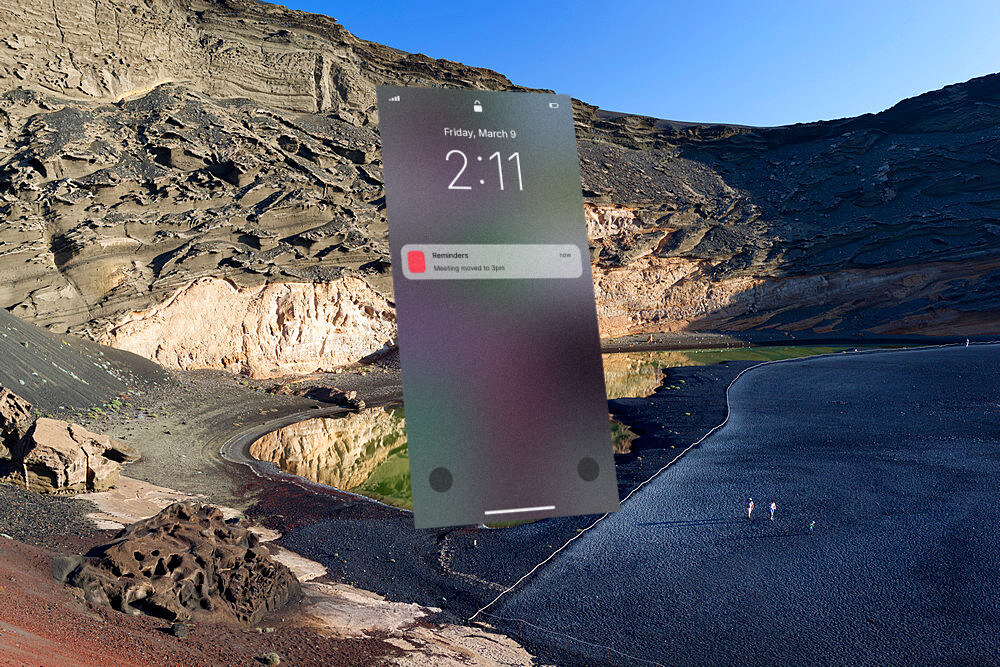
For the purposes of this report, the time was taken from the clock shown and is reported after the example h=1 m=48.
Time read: h=2 m=11
